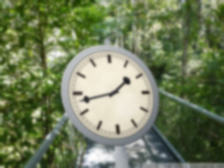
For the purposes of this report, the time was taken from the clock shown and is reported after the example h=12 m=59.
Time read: h=1 m=43
